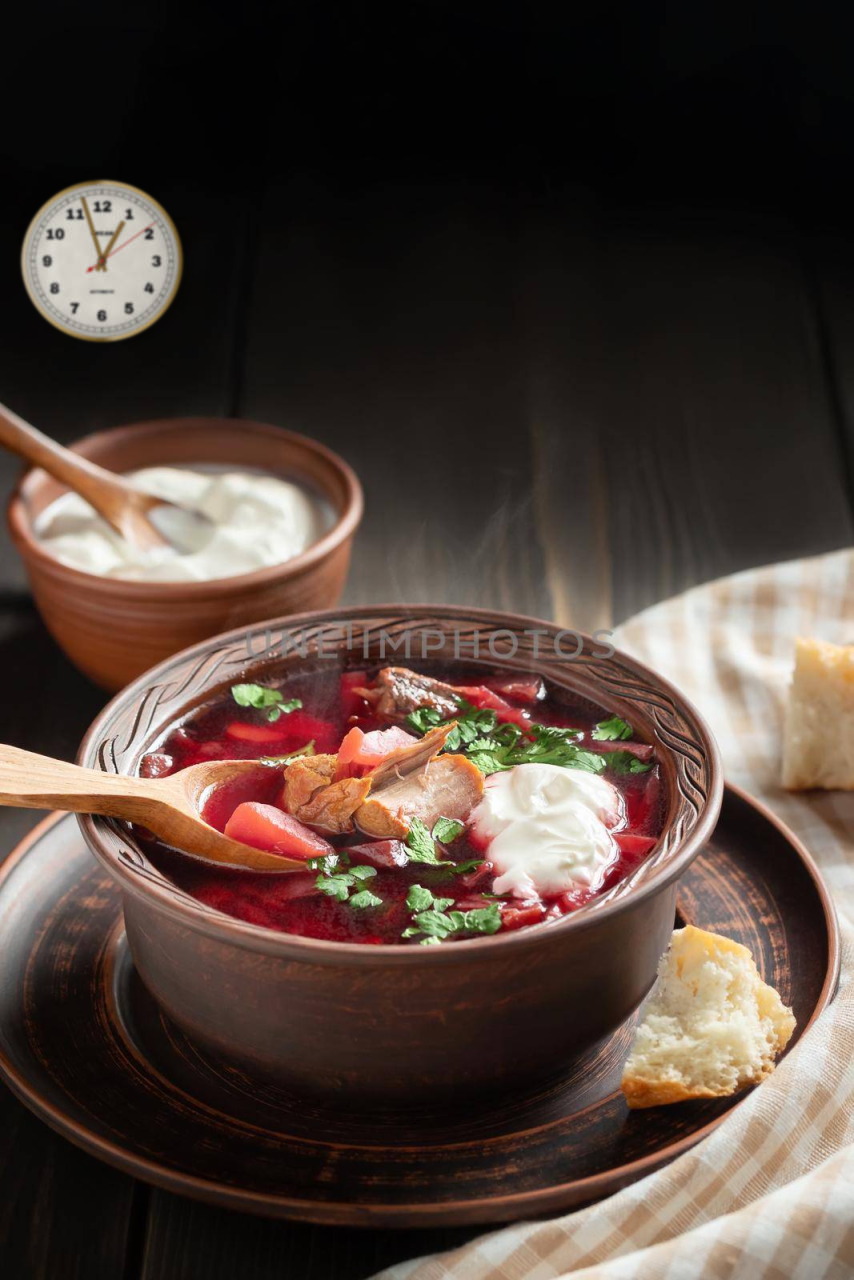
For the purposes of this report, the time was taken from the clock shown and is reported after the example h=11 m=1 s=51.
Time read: h=12 m=57 s=9
